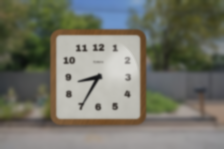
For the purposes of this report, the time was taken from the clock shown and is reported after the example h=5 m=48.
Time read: h=8 m=35
